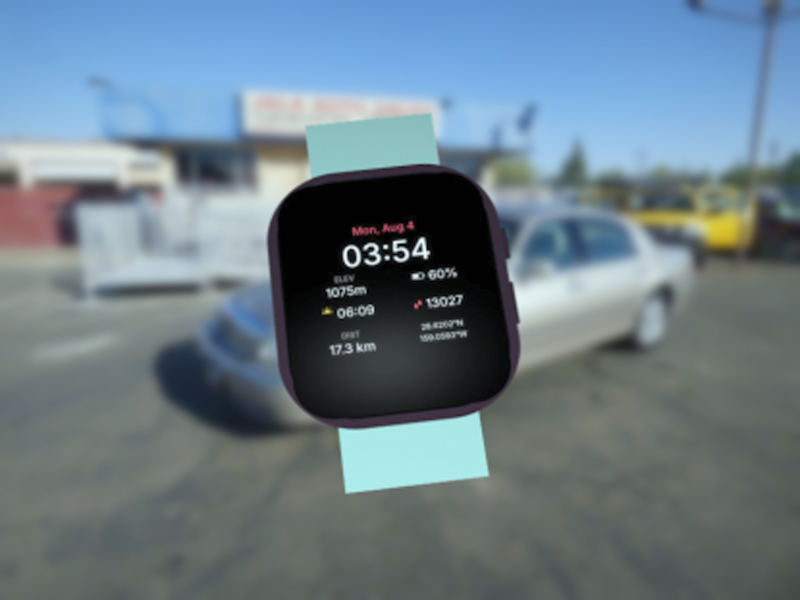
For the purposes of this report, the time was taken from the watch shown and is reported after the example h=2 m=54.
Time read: h=3 m=54
